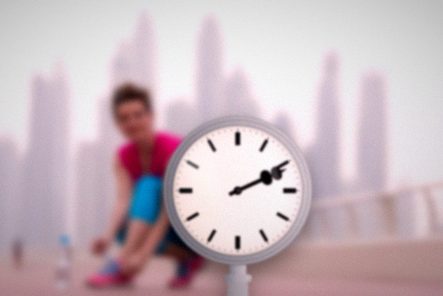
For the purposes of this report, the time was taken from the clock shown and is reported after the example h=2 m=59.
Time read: h=2 m=11
